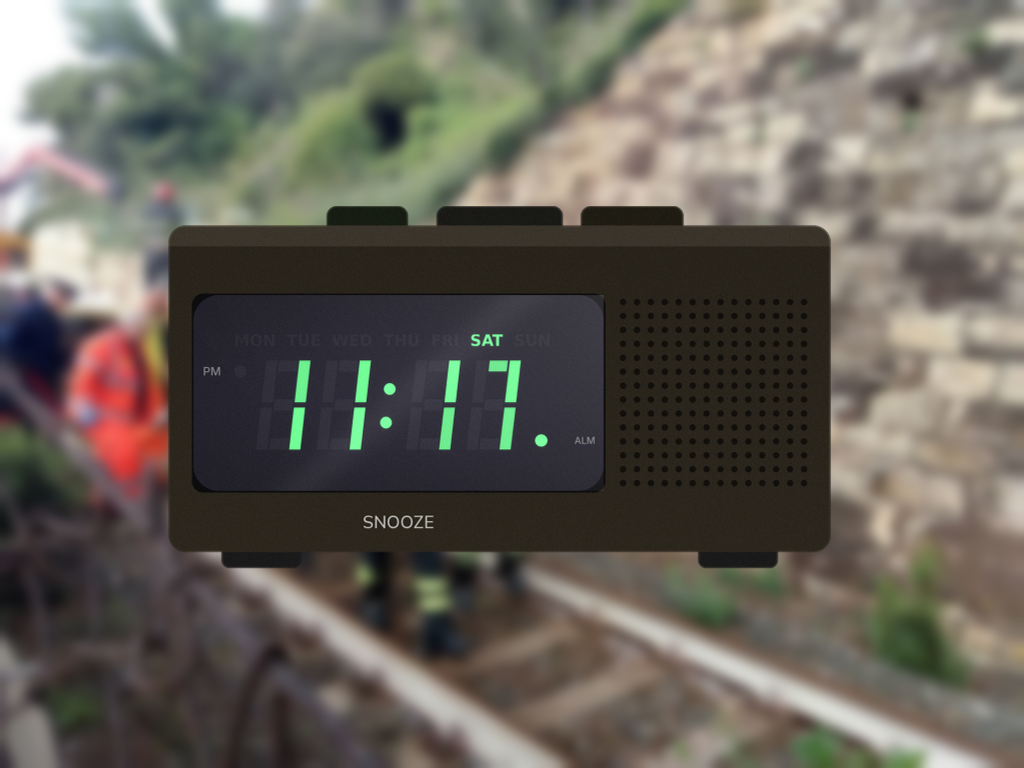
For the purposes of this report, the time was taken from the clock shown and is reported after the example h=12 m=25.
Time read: h=11 m=17
